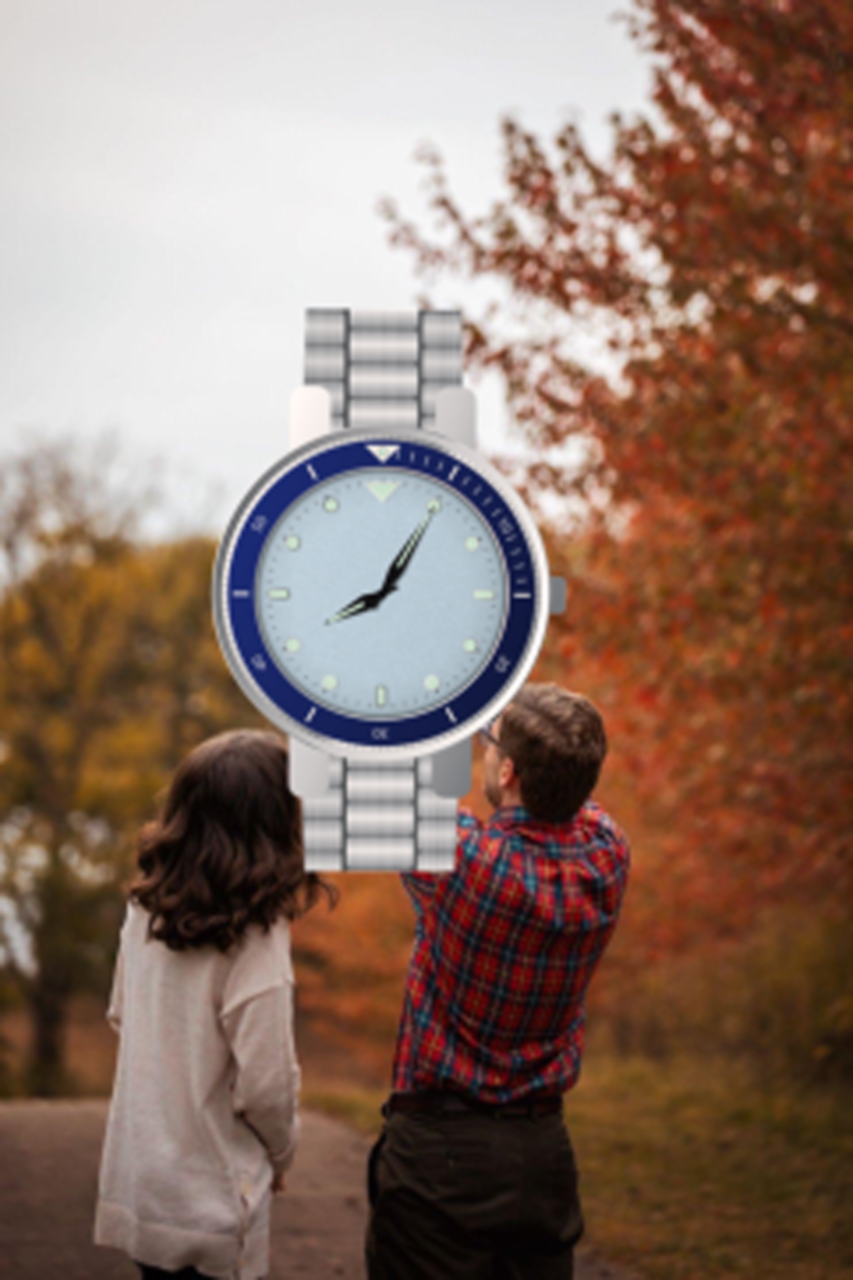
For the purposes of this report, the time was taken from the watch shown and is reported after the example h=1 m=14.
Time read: h=8 m=5
